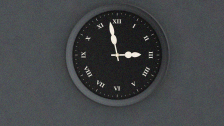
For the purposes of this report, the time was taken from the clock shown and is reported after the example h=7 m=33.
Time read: h=2 m=58
